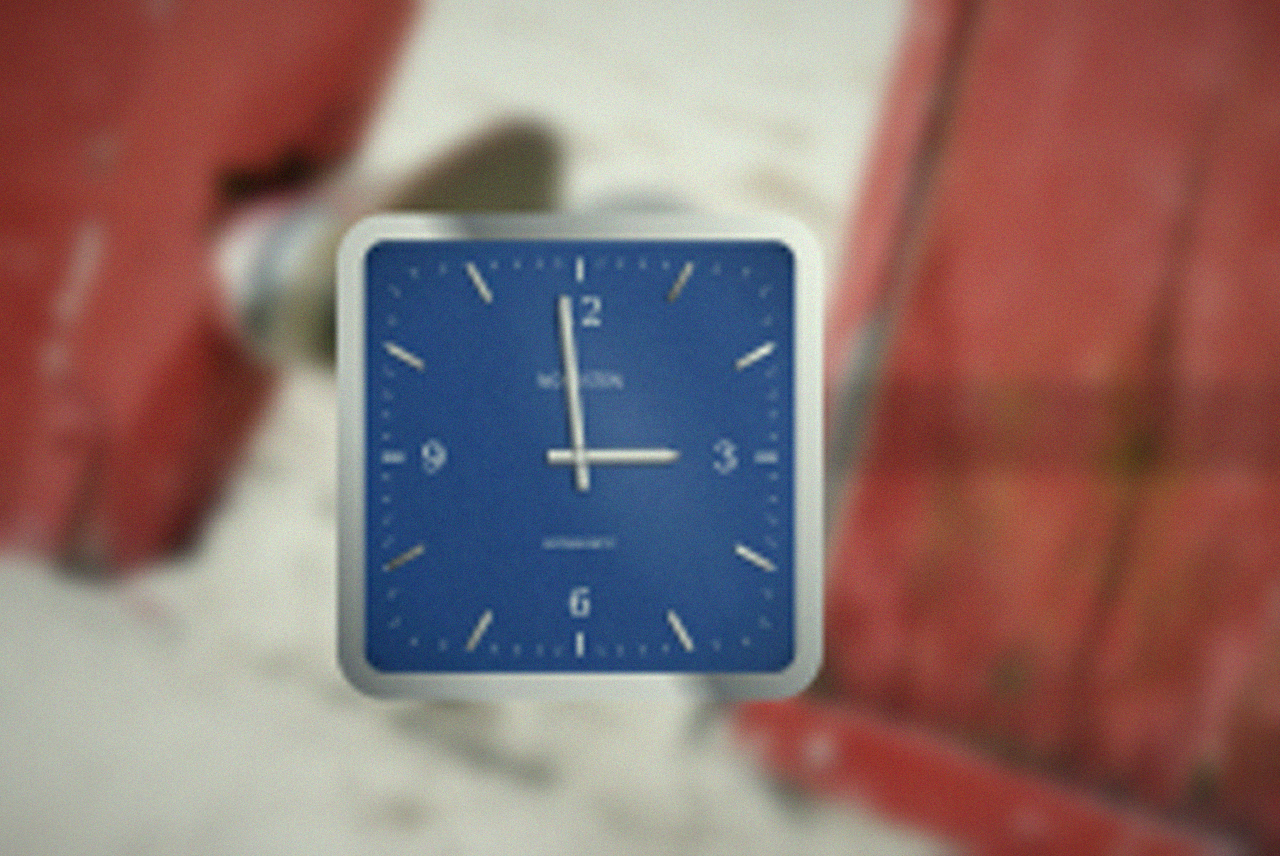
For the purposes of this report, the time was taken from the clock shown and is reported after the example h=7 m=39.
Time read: h=2 m=59
